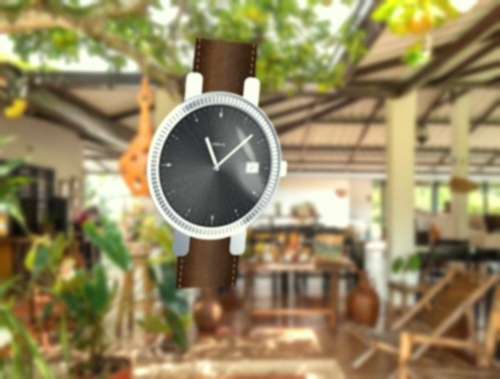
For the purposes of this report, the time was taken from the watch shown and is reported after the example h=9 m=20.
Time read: h=11 m=8
